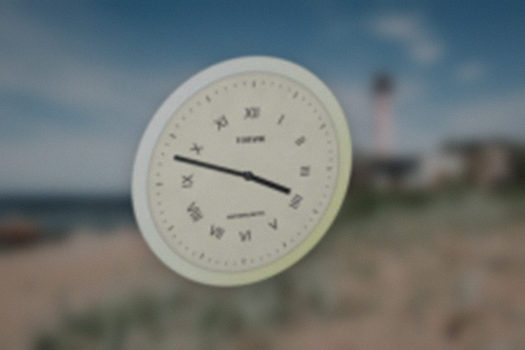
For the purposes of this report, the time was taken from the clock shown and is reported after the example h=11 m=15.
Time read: h=3 m=48
